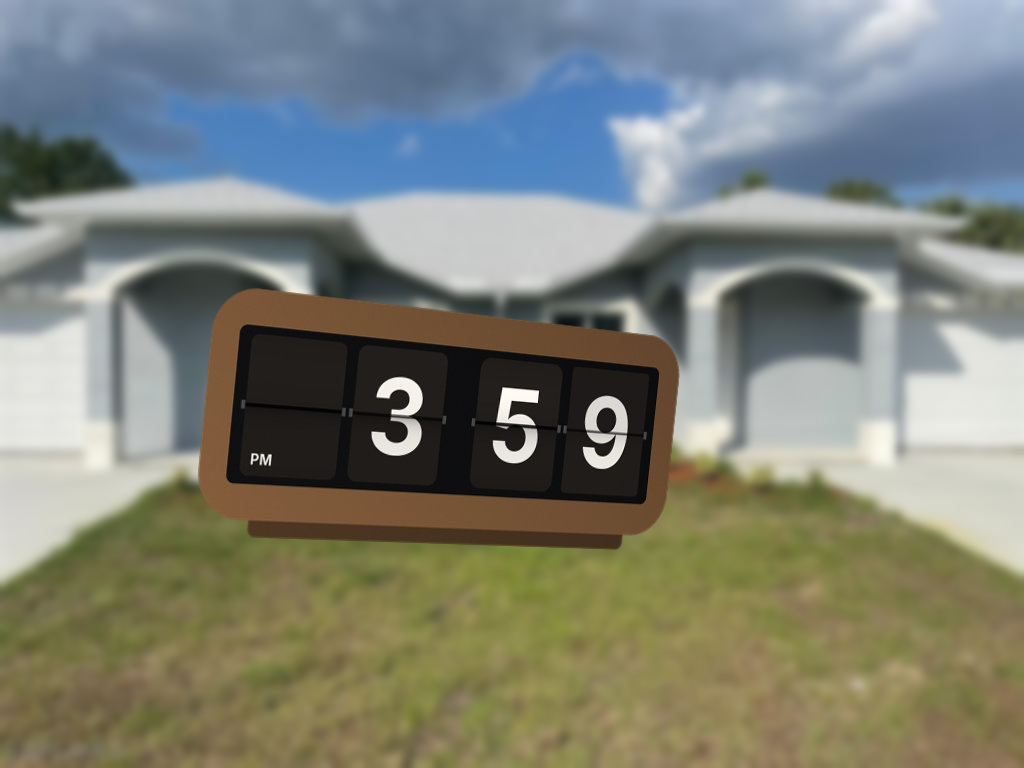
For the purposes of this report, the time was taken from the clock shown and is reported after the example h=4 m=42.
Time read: h=3 m=59
